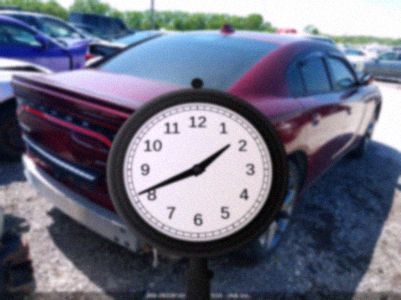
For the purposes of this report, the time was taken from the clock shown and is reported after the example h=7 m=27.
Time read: h=1 m=41
